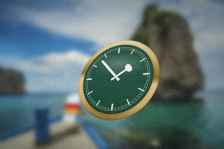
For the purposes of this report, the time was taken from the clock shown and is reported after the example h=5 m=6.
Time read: h=1 m=53
